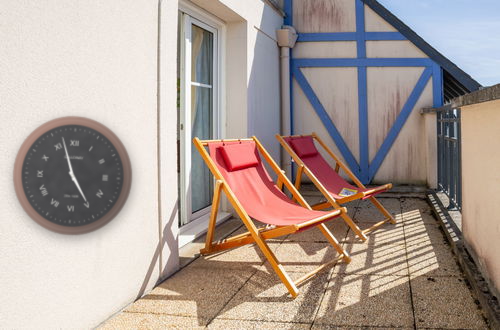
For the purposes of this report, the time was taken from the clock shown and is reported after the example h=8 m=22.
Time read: h=4 m=57
